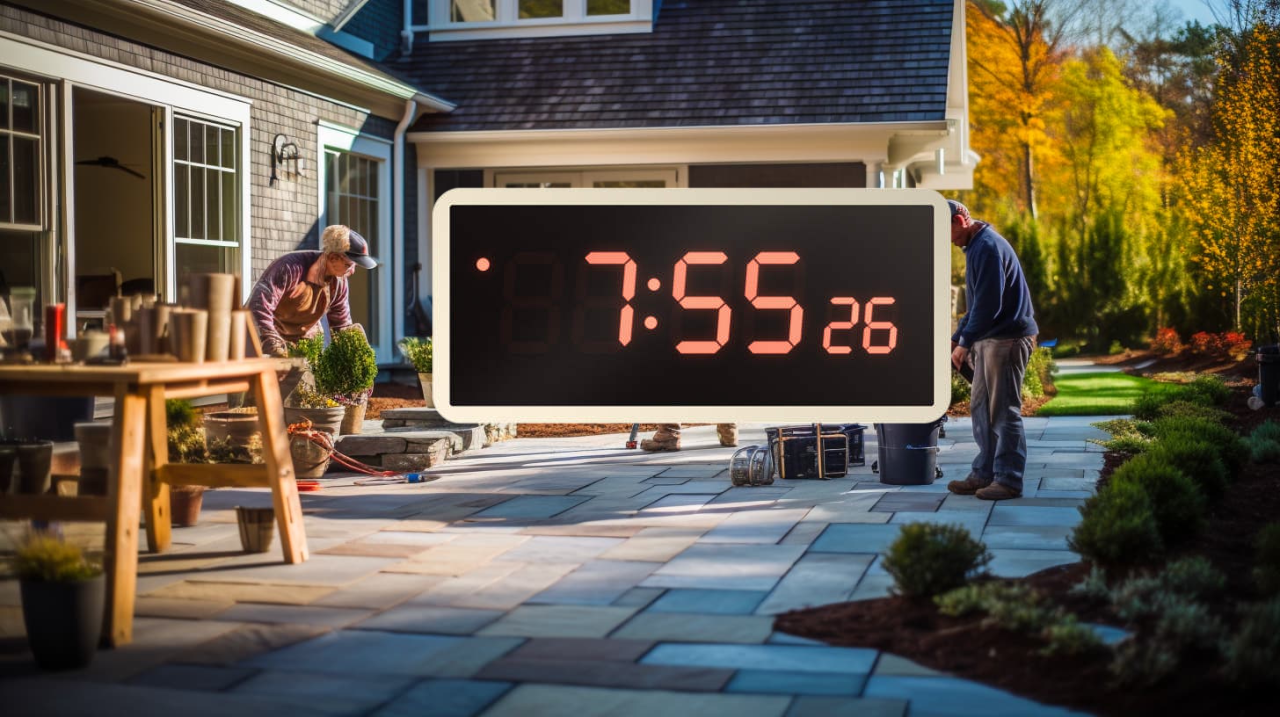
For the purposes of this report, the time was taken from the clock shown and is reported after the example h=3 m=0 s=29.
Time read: h=7 m=55 s=26
